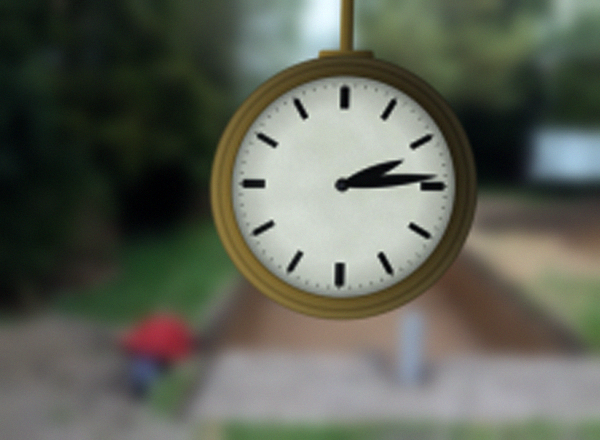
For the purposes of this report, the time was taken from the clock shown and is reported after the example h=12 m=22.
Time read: h=2 m=14
